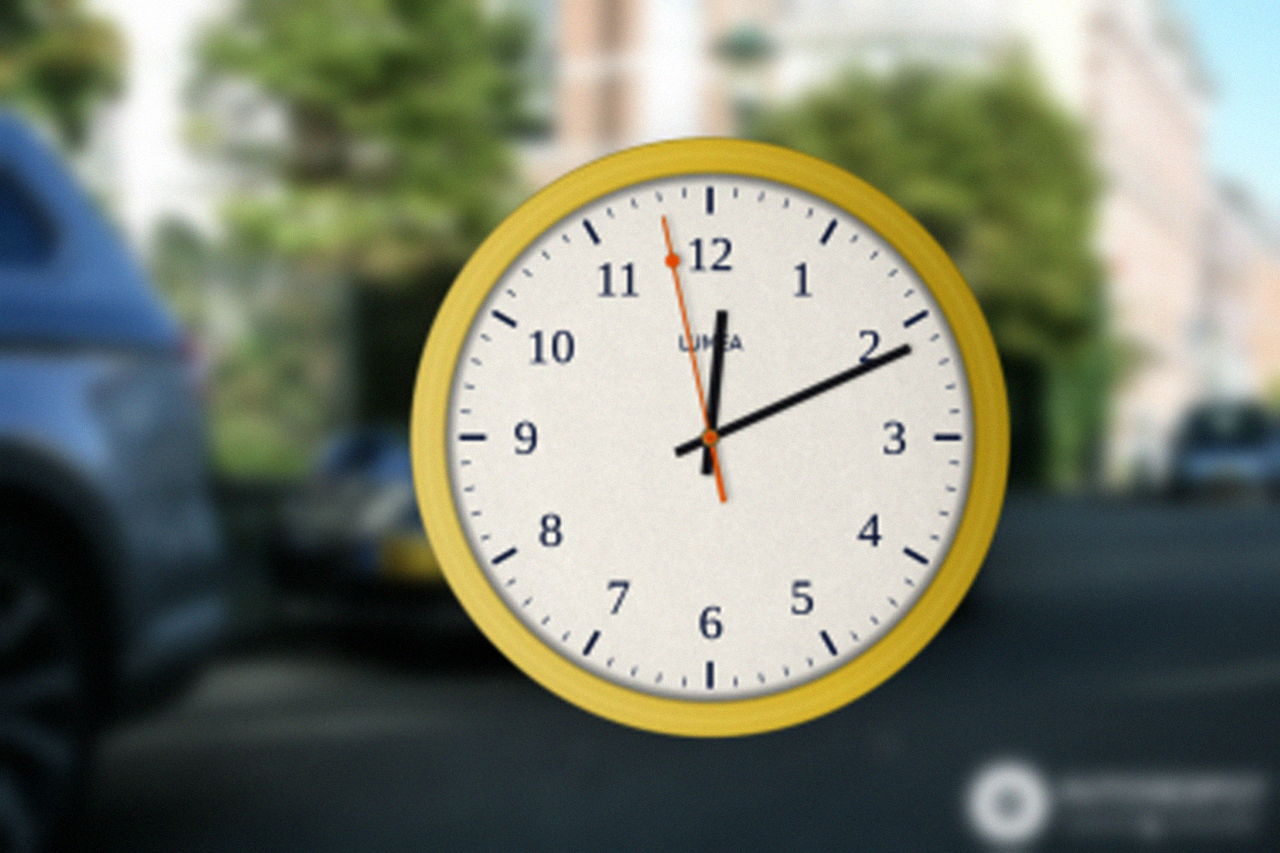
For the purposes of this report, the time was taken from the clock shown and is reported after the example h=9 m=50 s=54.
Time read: h=12 m=10 s=58
